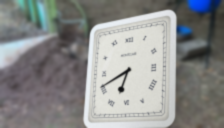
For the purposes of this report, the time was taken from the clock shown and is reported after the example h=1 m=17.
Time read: h=6 m=41
